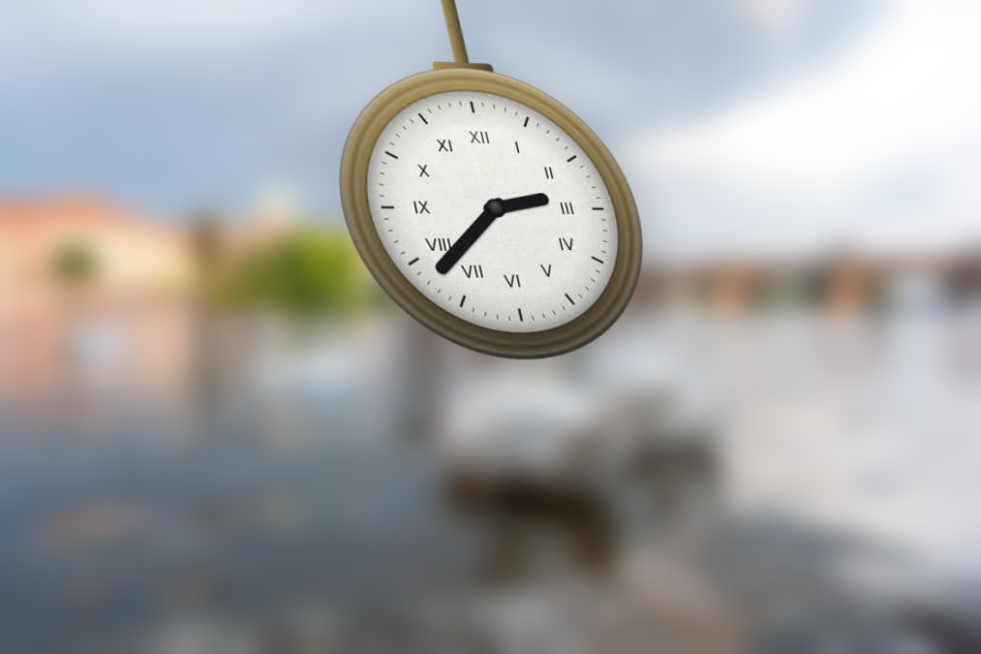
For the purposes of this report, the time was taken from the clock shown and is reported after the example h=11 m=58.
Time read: h=2 m=38
